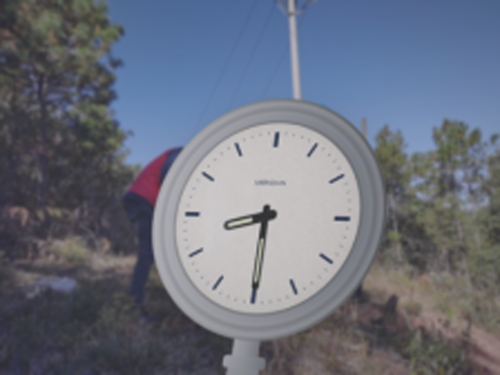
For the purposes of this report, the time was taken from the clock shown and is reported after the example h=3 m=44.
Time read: h=8 m=30
